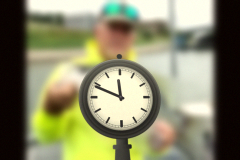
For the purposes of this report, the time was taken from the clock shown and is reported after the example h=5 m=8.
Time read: h=11 m=49
